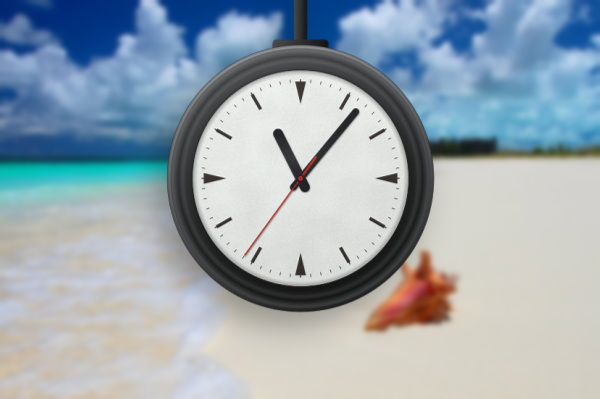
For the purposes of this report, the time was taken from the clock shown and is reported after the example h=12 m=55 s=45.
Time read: h=11 m=6 s=36
